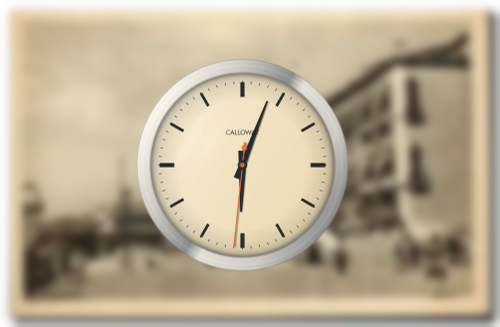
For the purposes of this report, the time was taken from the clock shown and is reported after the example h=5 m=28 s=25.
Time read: h=6 m=3 s=31
